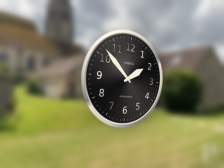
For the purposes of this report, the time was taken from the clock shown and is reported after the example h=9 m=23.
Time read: h=1 m=52
